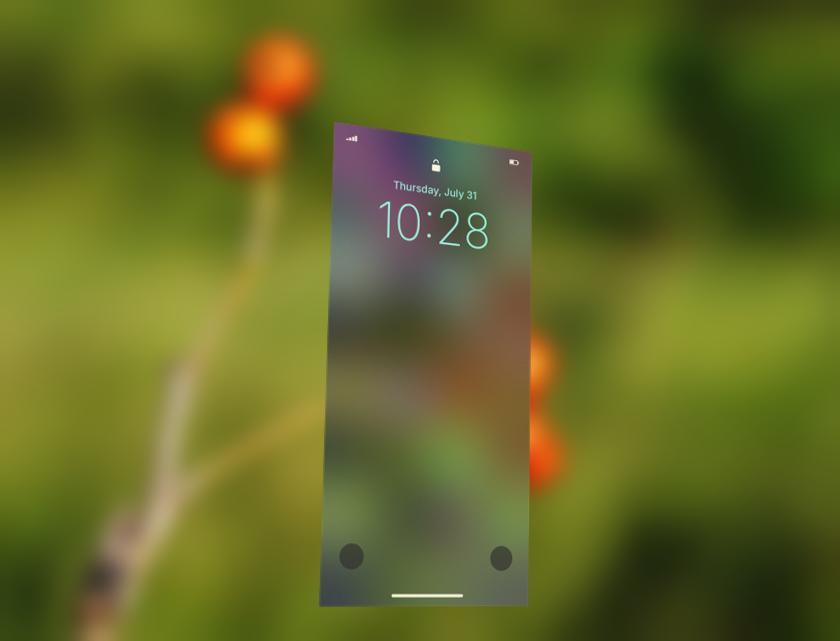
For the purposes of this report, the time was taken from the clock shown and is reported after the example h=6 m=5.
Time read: h=10 m=28
